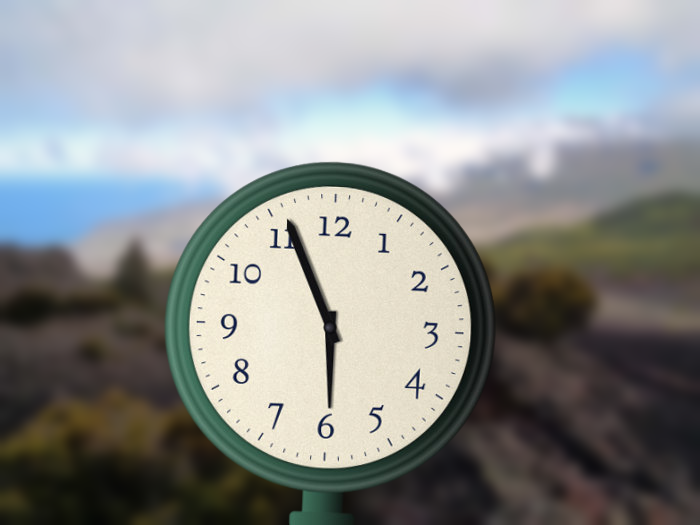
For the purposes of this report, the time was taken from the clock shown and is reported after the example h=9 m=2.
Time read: h=5 m=56
